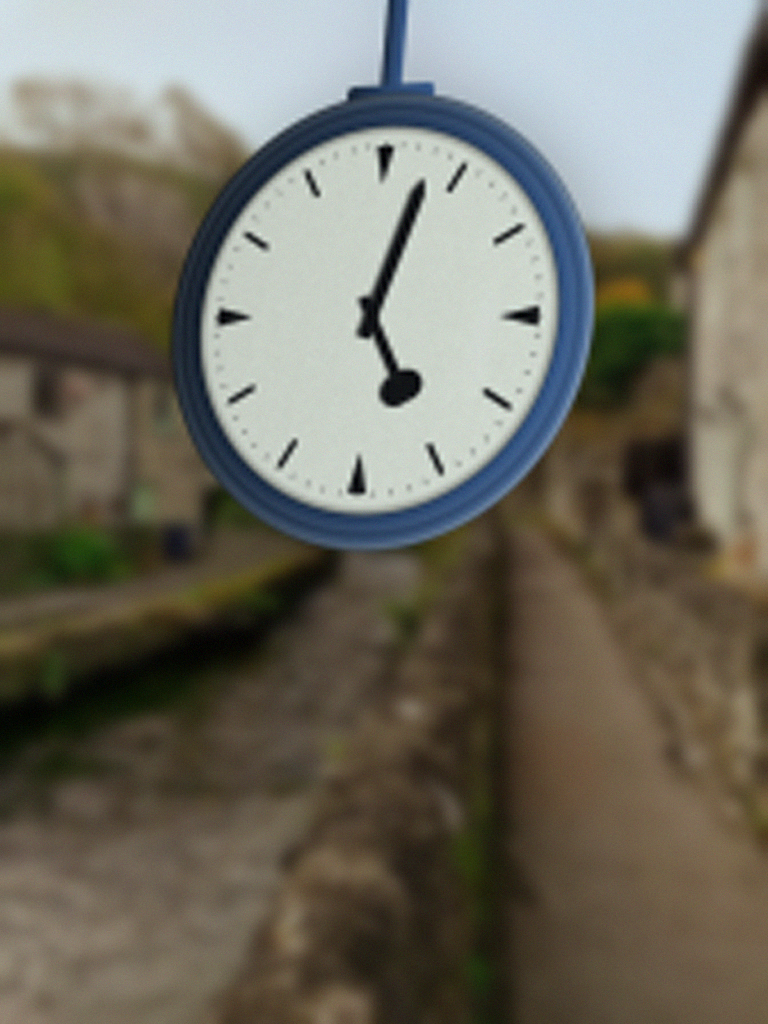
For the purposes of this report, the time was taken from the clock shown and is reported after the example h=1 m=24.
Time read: h=5 m=3
